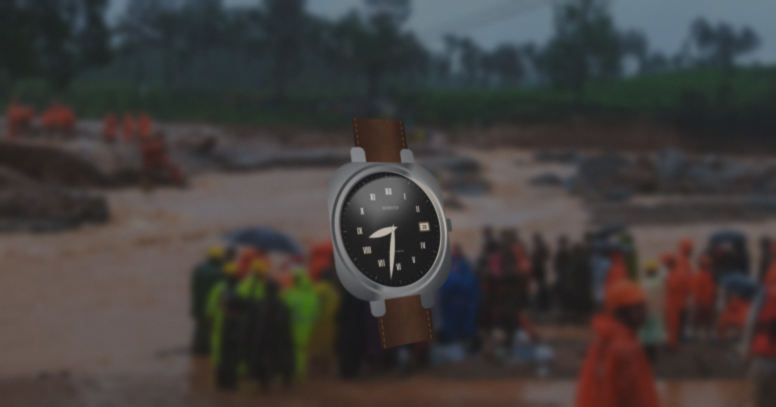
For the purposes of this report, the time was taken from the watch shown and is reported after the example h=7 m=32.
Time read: h=8 m=32
